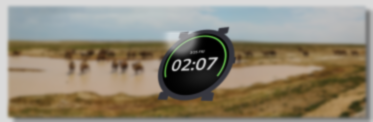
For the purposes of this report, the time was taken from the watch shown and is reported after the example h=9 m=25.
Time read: h=2 m=7
